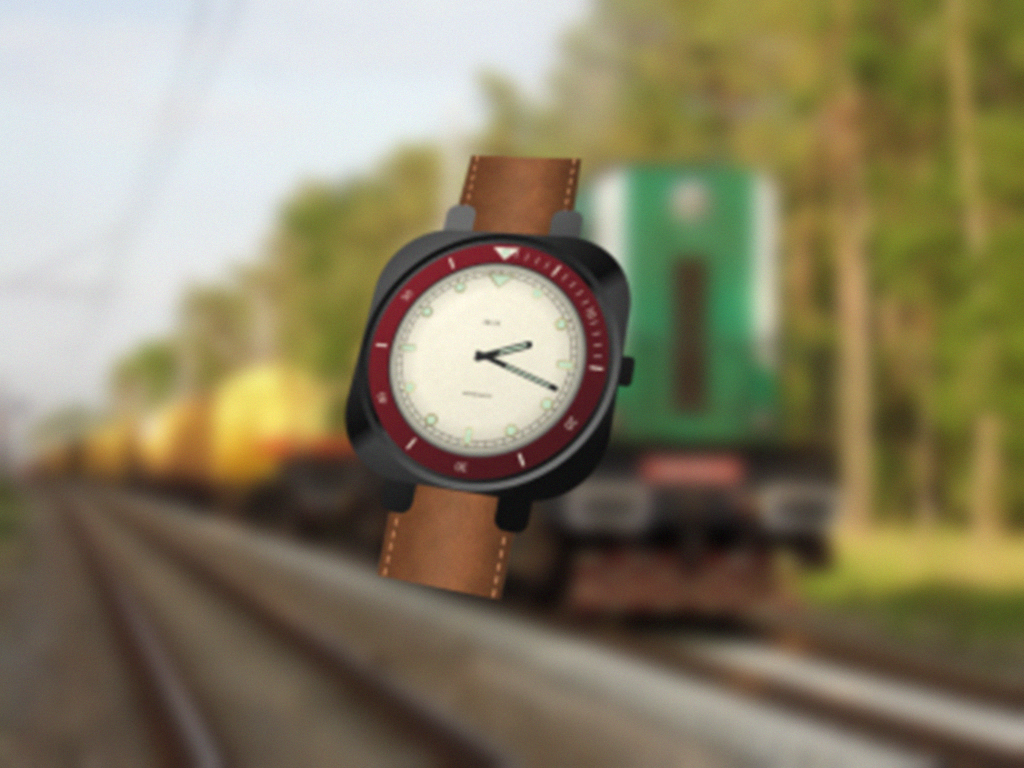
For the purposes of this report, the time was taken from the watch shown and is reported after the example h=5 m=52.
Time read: h=2 m=18
